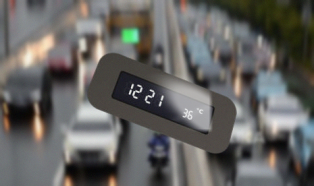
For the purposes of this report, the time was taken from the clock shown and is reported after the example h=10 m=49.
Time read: h=12 m=21
